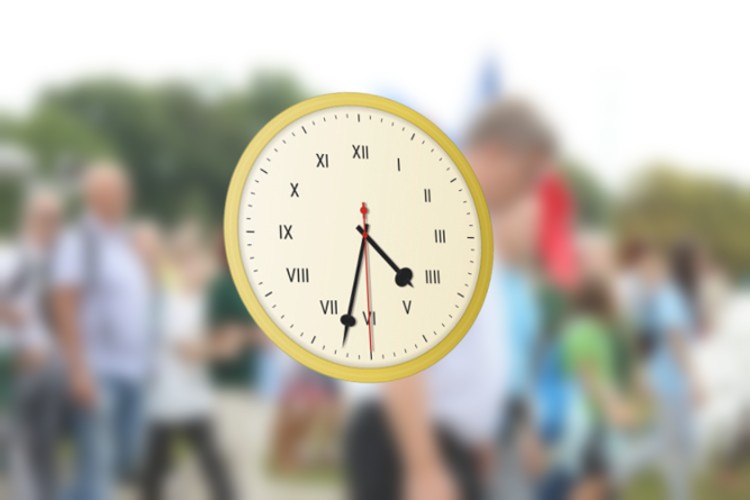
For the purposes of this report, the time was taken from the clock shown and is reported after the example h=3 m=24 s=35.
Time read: h=4 m=32 s=30
